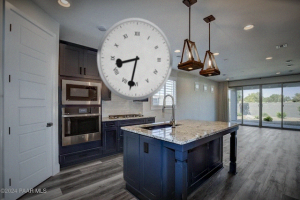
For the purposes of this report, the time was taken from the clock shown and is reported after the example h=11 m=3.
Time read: h=8 m=32
